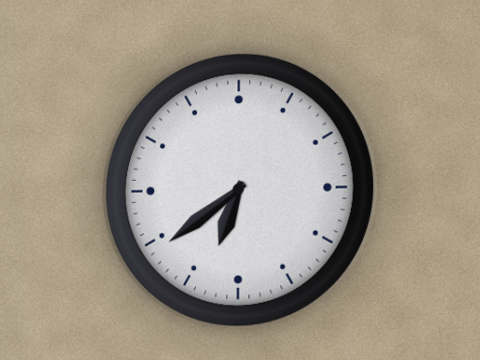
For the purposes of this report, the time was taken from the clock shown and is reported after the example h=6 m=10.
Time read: h=6 m=39
